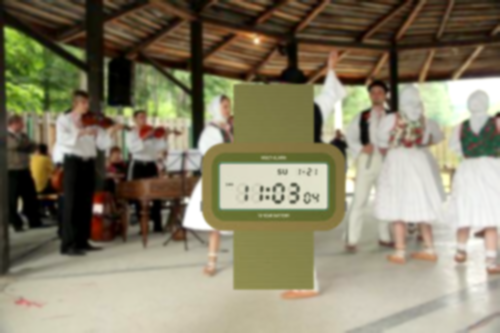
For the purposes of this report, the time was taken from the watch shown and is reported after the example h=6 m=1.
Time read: h=11 m=3
